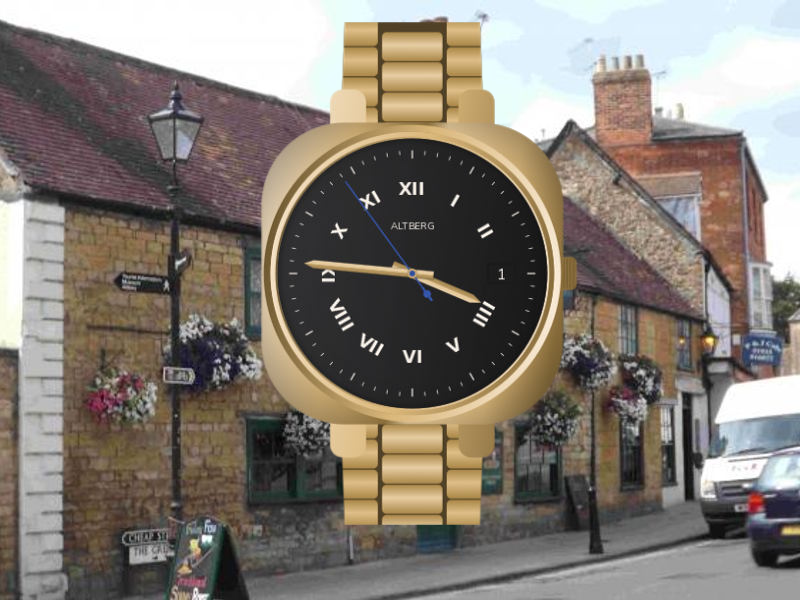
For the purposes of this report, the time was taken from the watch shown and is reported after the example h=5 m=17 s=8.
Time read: h=3 m=45 s=54
